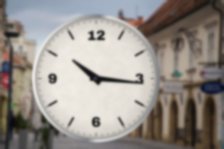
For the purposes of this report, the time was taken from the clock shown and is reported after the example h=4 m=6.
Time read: h=10 m=16
